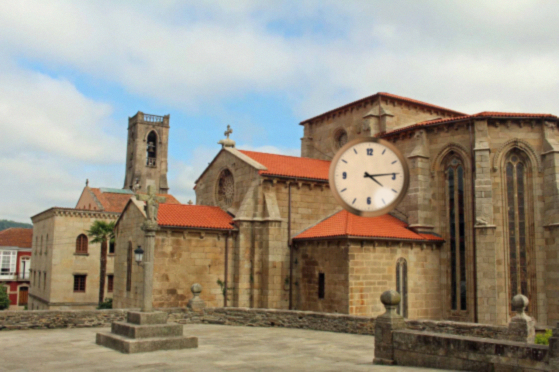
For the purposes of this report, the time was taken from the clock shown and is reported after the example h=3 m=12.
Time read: h=4 m=14
